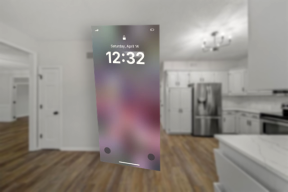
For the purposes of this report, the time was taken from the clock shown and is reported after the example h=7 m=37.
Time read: h=12 m=32
